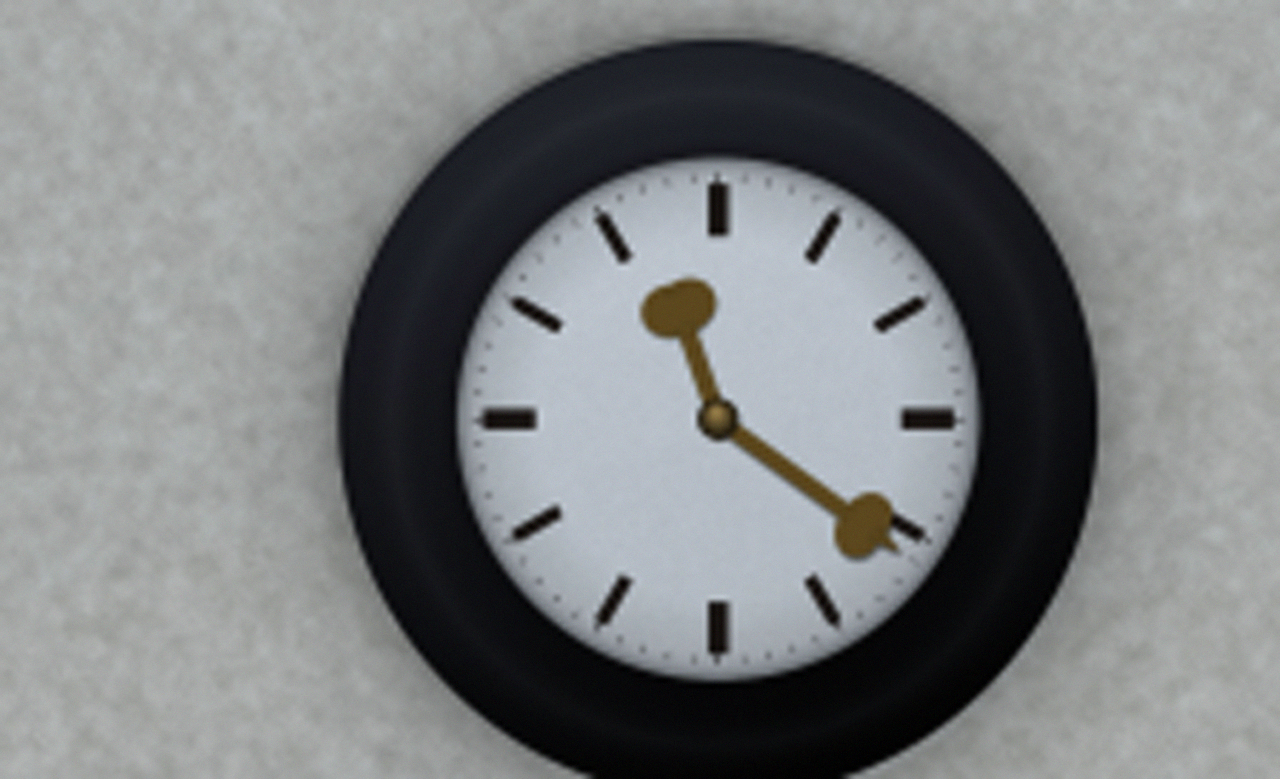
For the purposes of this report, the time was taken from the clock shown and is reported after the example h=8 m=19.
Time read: h=11 m=21
